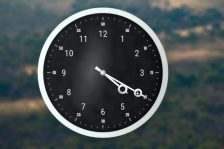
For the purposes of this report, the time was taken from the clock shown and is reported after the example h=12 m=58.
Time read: h=4 m=20
